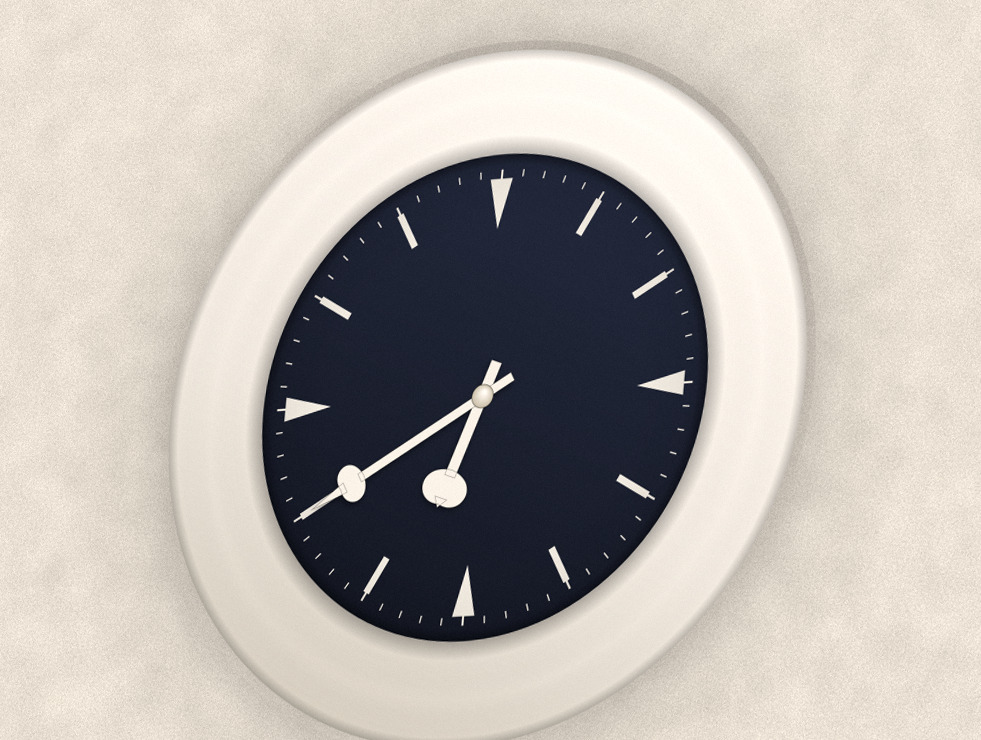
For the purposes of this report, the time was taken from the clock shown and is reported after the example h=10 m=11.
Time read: h=6 m=40
